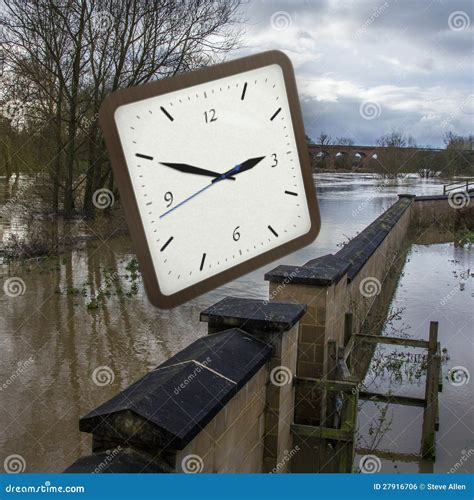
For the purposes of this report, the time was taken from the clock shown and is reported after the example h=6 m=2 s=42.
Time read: h=2 m=49 s=43
